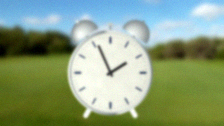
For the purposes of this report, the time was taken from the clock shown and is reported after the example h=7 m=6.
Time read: h=1 m=56
